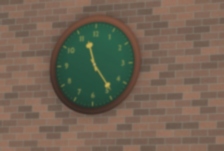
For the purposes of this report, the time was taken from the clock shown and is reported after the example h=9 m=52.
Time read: h=11 m=24
